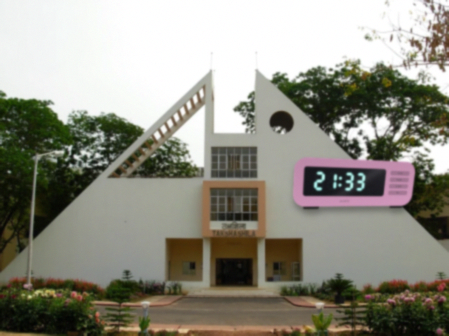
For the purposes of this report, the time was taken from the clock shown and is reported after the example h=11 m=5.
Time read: h=21 m=33
